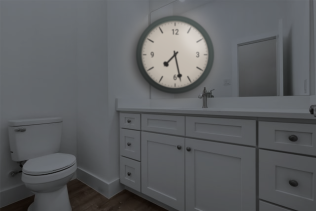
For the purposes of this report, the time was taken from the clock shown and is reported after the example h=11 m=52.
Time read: h=7 m=28
